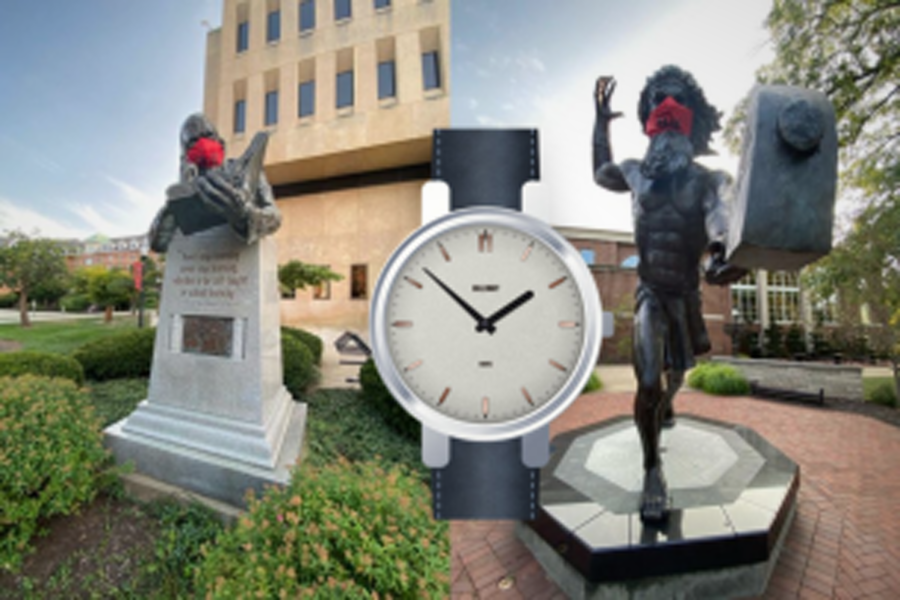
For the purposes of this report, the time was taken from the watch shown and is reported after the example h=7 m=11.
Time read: h=1 m=52
